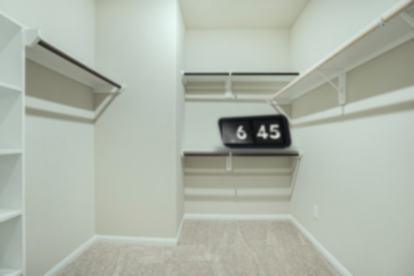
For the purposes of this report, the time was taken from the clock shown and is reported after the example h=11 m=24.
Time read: h=6 m=45
